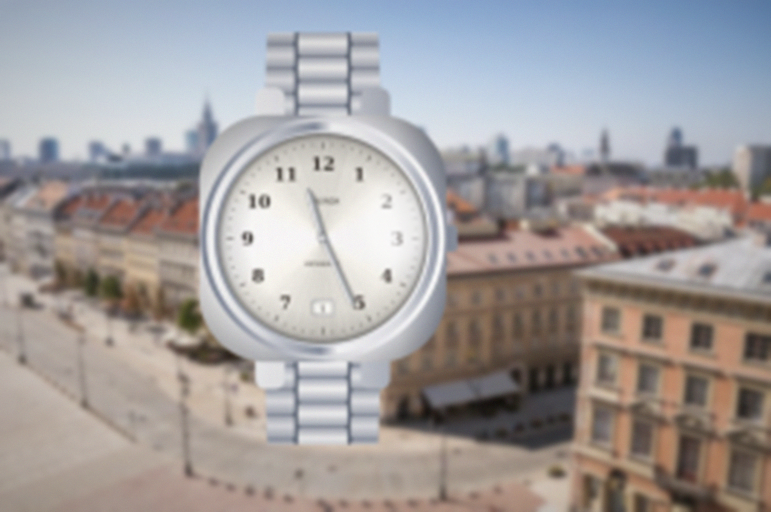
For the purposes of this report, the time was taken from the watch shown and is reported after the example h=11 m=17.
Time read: h=11 m=26
